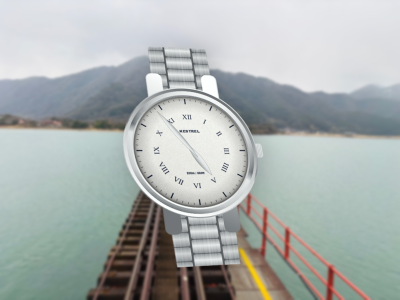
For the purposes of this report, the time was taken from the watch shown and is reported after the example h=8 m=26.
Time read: h=4 m=54
